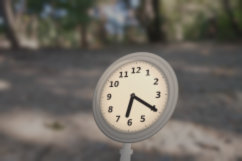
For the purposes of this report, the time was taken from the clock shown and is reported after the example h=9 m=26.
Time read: h=6 m=20
